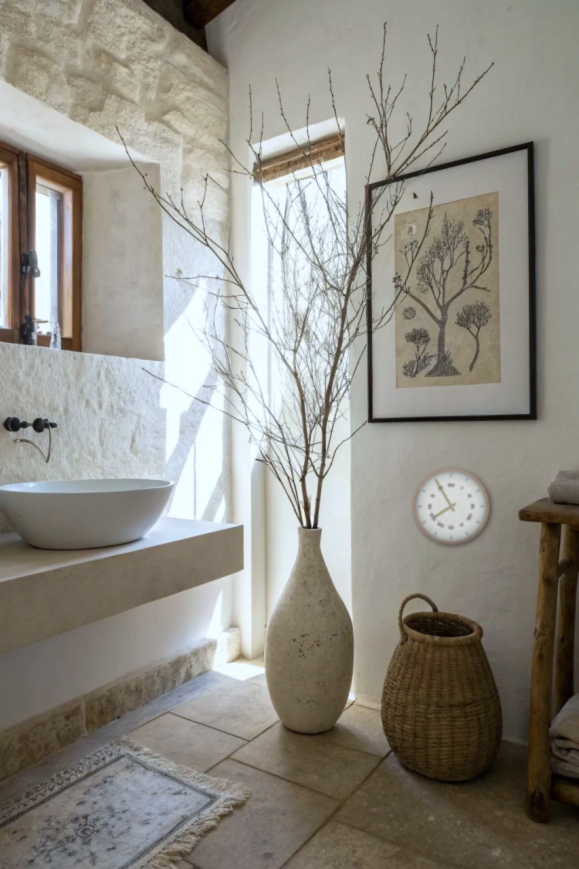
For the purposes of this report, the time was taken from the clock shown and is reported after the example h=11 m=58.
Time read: h=7 m=55
